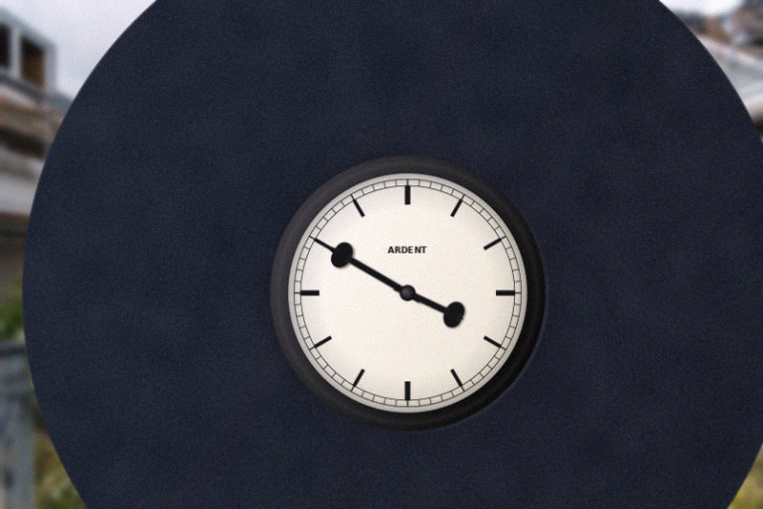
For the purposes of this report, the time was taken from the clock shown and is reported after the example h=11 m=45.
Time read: h=3 m=50
